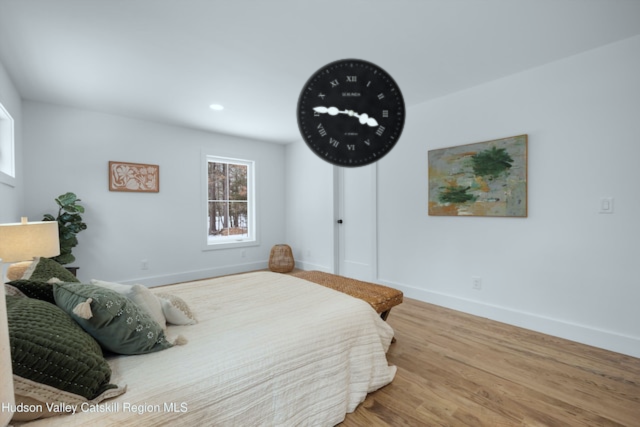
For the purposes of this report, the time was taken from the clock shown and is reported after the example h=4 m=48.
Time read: h=3 m=46
